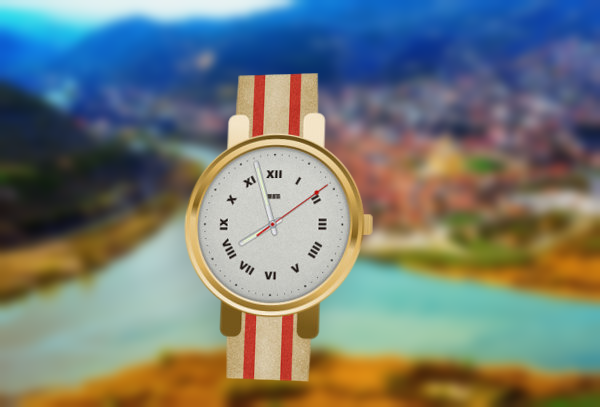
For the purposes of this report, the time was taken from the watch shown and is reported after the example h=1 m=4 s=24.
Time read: h=7 m=57 s=9
